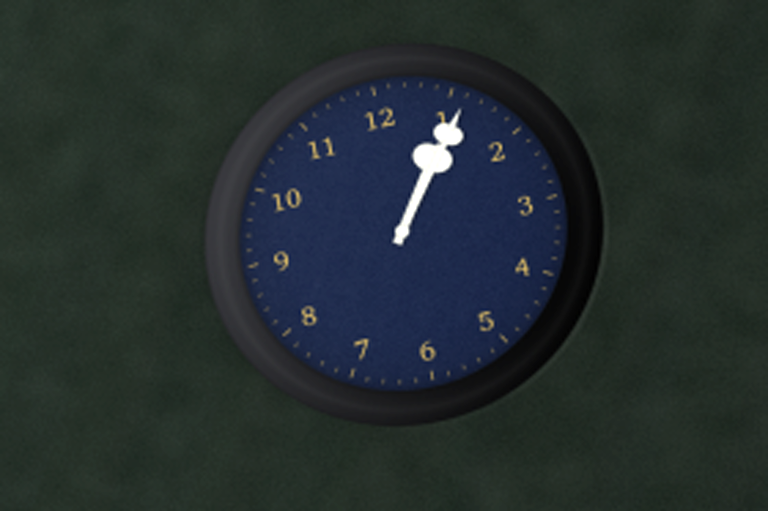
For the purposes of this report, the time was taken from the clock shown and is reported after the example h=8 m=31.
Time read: h=1 m=6
